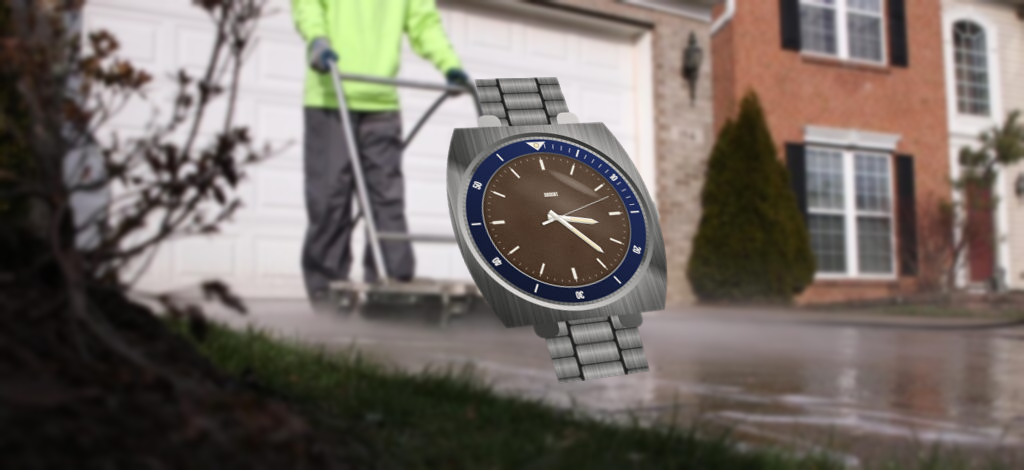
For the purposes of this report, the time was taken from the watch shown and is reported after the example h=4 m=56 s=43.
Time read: h=3 m=23 s=12
